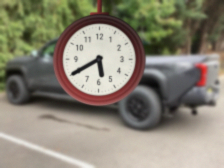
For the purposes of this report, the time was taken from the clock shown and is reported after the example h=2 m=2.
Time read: h=5 m=40
